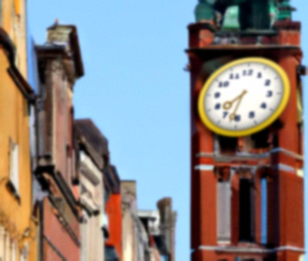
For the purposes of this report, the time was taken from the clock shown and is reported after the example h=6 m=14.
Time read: h=7 m=32
